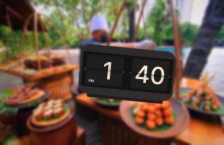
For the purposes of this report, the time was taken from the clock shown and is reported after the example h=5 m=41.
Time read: h=1 m=40
